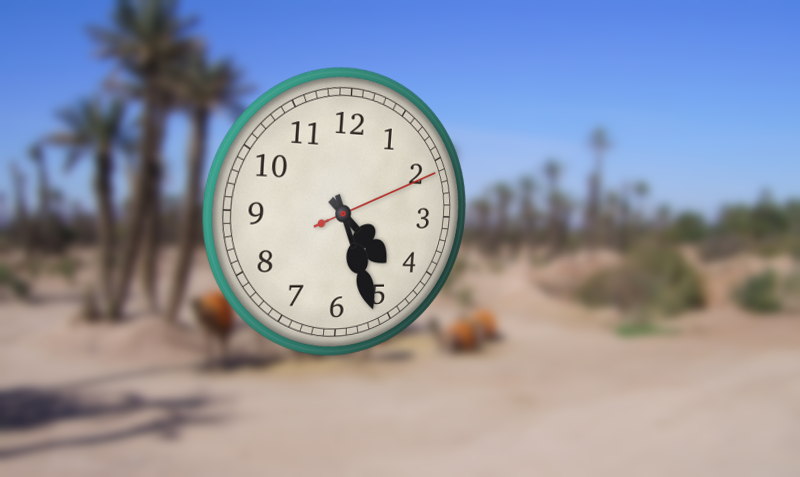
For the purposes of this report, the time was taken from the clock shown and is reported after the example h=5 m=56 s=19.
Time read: h=4 m=26 s=11
